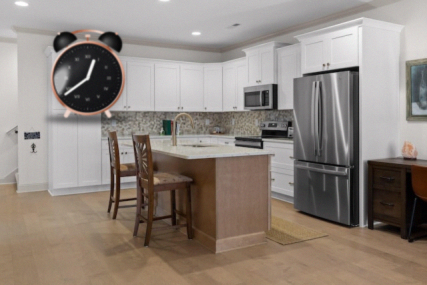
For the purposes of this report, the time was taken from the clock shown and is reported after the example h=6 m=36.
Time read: h=12 m=39
